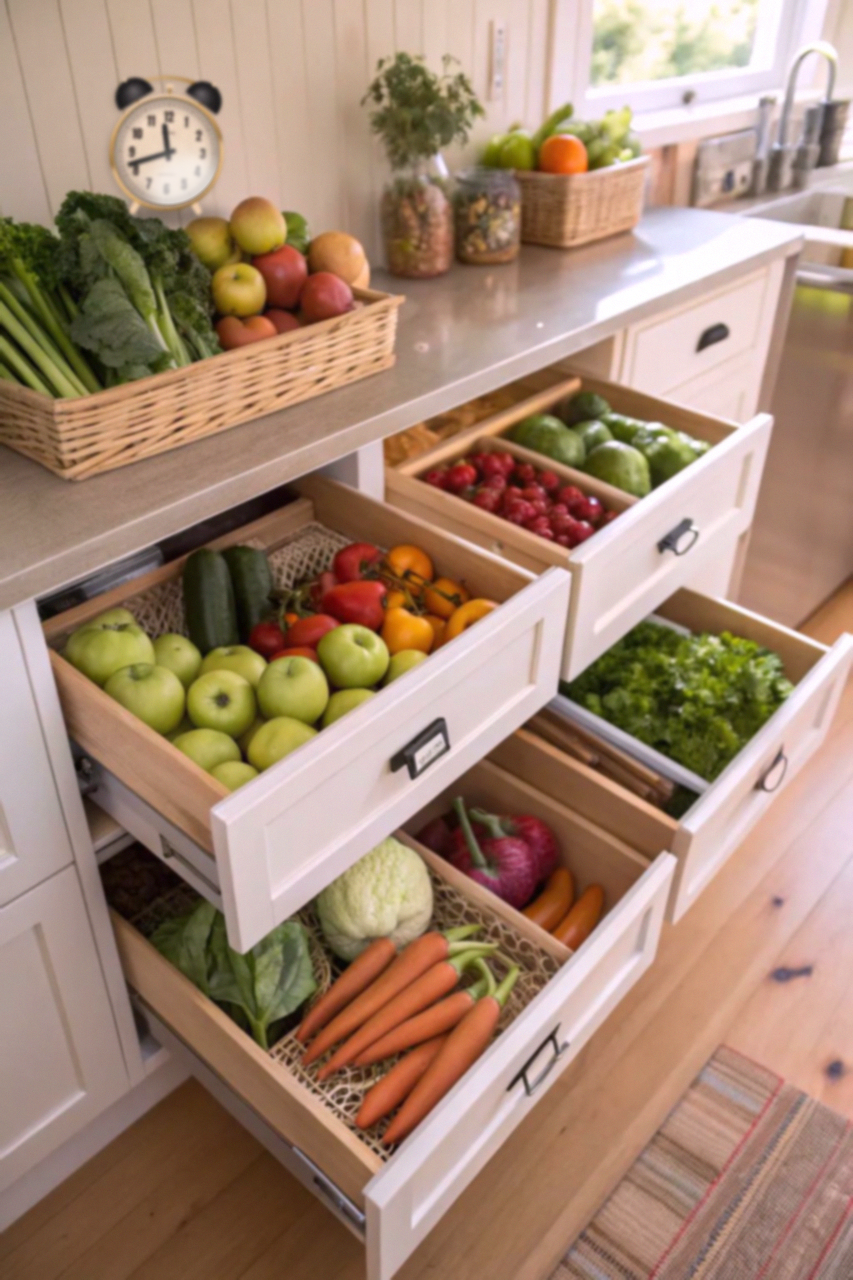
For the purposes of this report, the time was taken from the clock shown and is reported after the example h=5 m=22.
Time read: h=11 m=42
